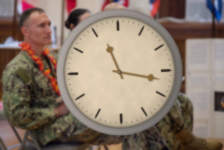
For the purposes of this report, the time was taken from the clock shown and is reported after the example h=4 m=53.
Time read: h=11 m=17
